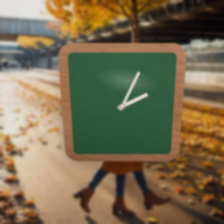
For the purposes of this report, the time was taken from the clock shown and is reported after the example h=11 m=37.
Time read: h=2 m=4
